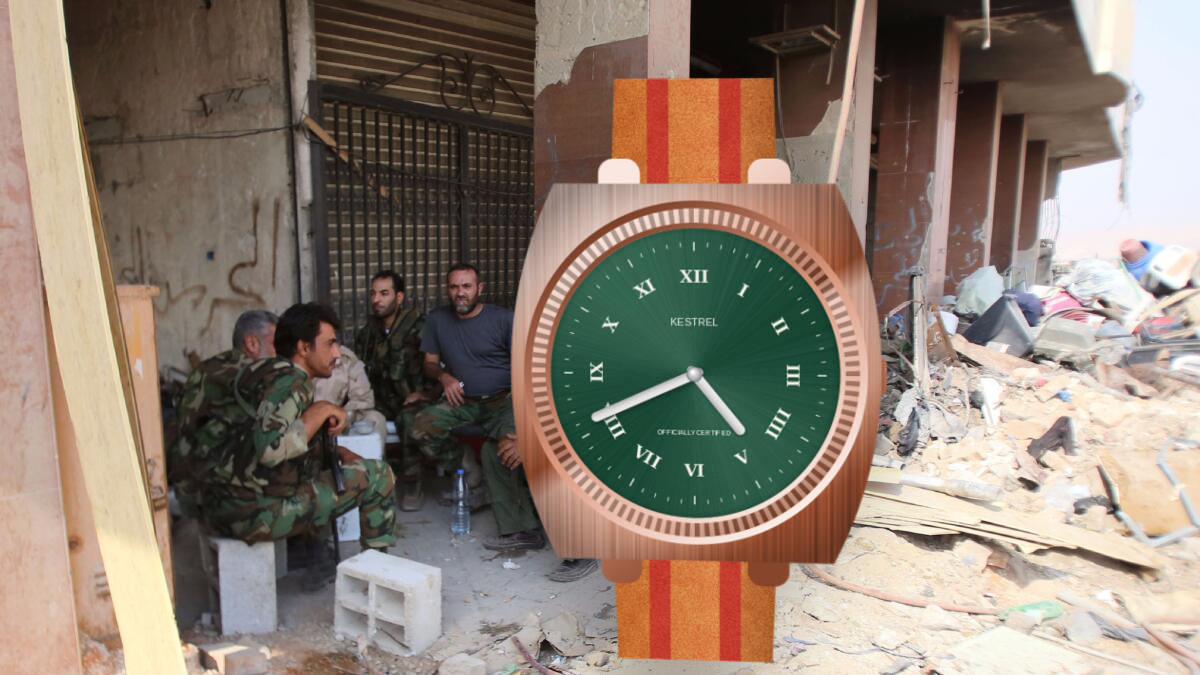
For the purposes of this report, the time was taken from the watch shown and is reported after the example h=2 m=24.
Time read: h=4 m=41
